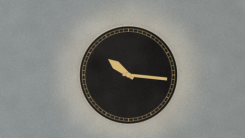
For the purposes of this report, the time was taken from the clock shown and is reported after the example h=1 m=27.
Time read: h=10 m=16
